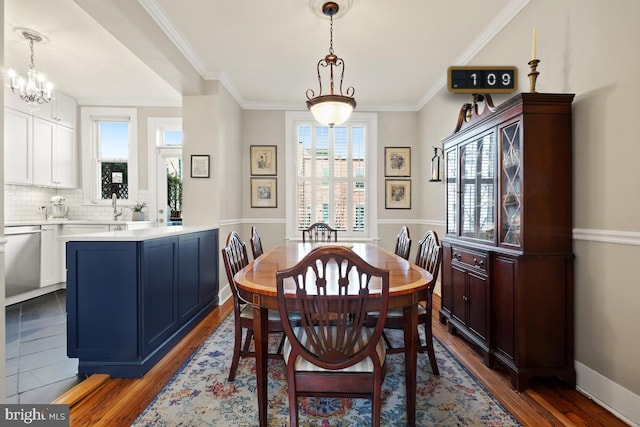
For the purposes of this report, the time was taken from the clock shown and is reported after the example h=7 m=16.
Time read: h=1 m=9
